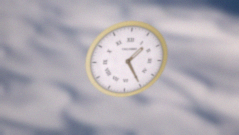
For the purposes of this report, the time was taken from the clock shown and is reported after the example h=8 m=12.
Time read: h=1 m=25
